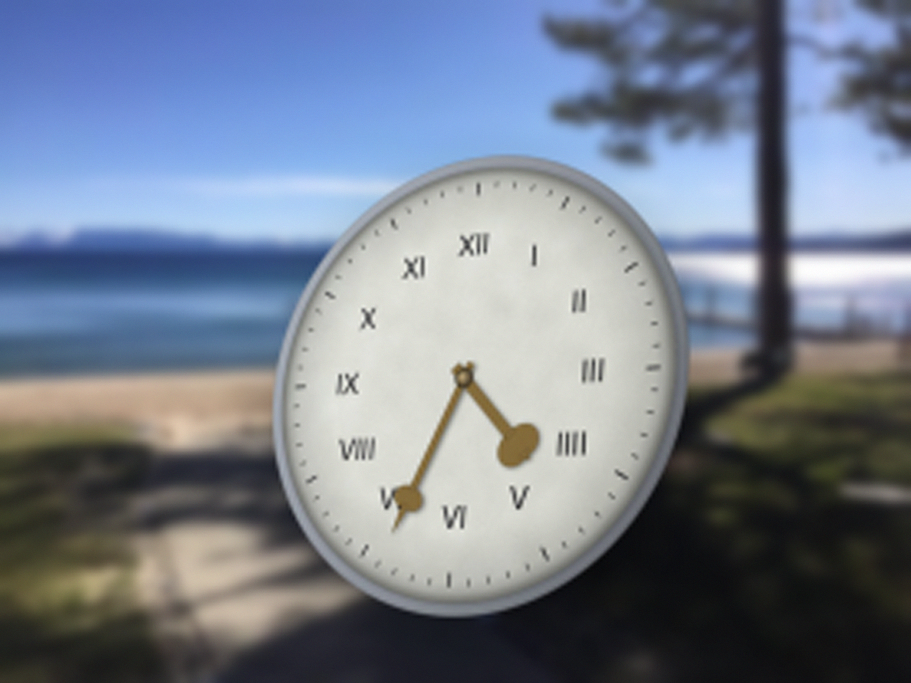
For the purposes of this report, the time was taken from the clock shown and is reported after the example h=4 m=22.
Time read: h=4 m=34
